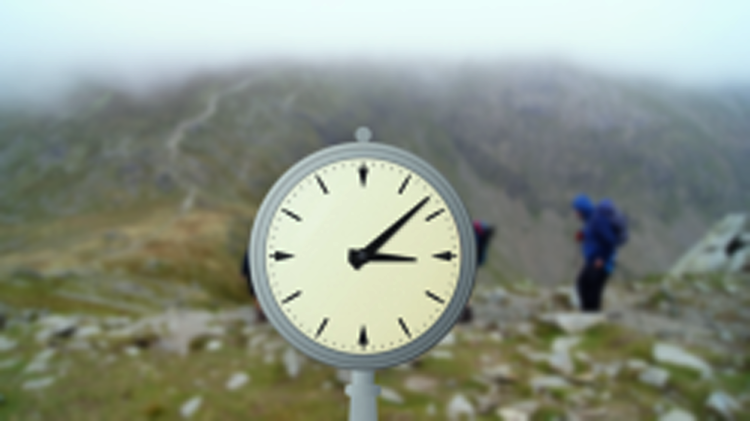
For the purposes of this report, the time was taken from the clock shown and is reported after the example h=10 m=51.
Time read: h=3 m=8
